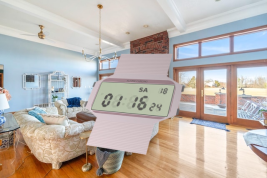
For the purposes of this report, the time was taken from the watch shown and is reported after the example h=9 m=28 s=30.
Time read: h=1 m=16 s=24
